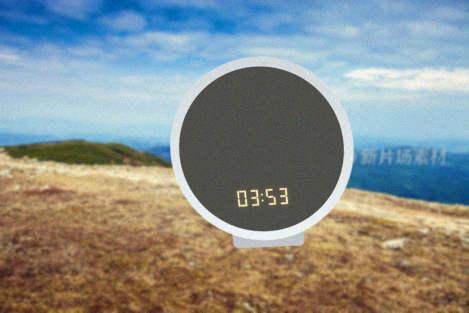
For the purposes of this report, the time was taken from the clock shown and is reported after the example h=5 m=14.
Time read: h=3 m=53
